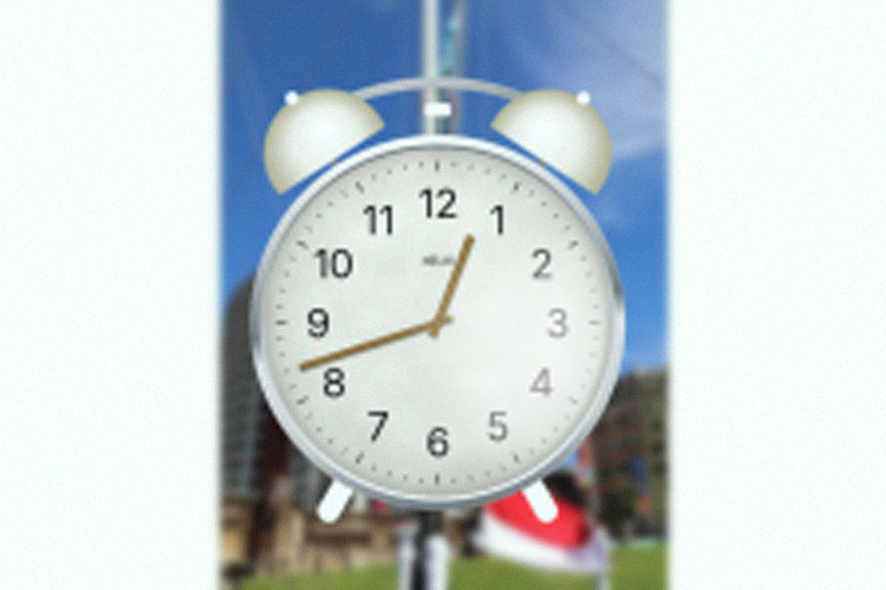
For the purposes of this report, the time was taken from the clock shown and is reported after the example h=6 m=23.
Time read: h=12 m=42
